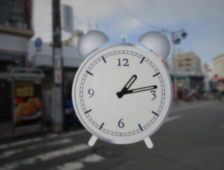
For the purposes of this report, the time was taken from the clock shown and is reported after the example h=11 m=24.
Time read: h=1 m=13
